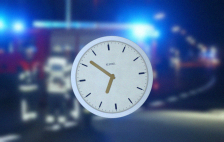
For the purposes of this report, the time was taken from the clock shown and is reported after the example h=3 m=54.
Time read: h=6 m=52
